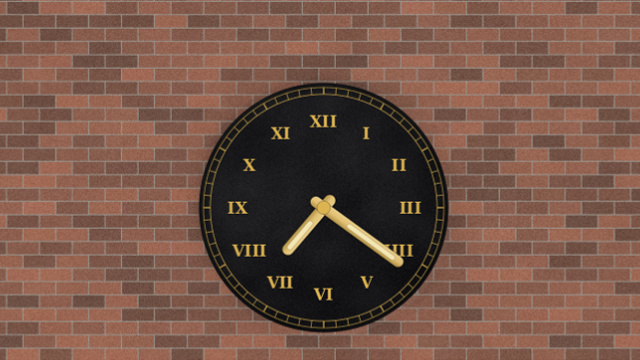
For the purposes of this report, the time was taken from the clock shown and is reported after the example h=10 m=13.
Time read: h=7 m=21
